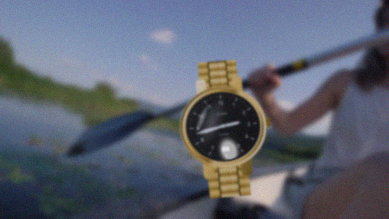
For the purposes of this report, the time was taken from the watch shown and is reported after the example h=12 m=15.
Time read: h=2 m=43
